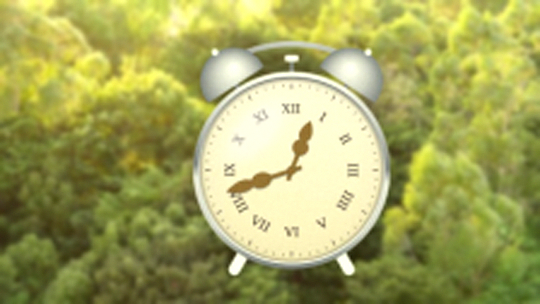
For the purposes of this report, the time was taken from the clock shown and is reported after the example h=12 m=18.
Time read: h=12 m=42
